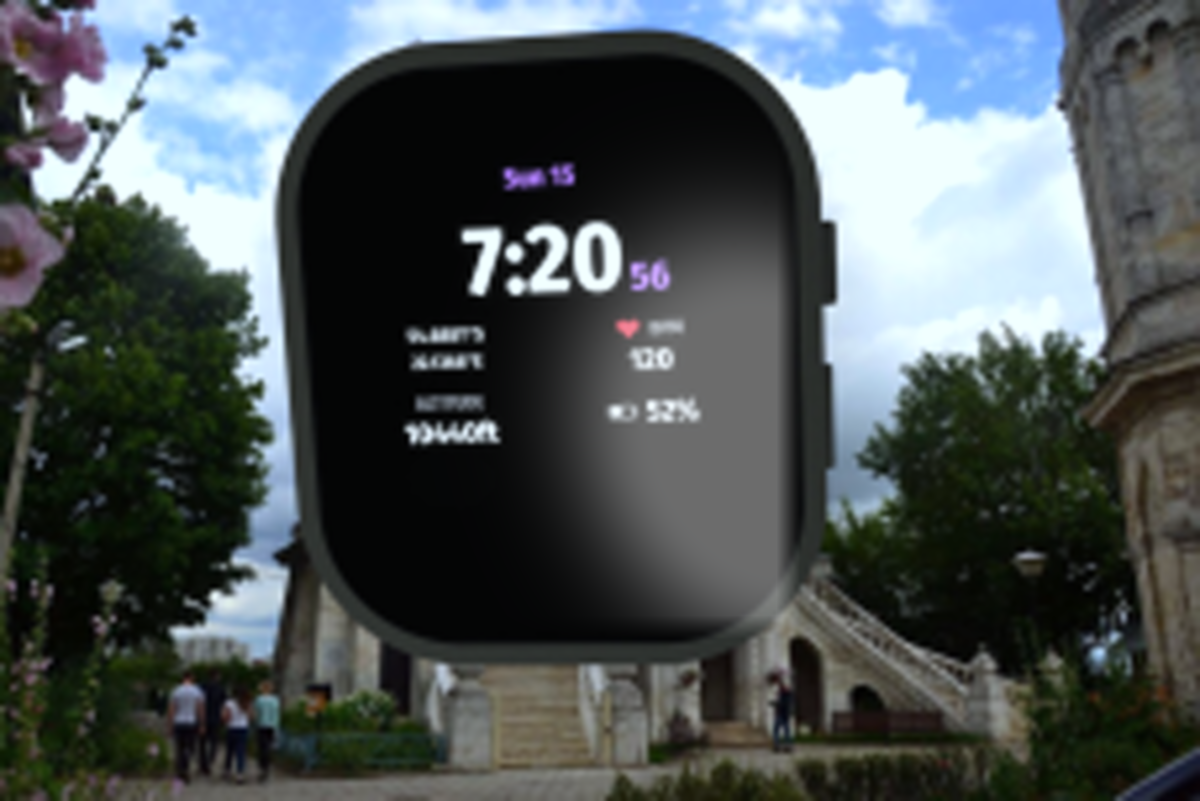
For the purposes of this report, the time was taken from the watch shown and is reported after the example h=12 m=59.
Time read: h=7 m=20
